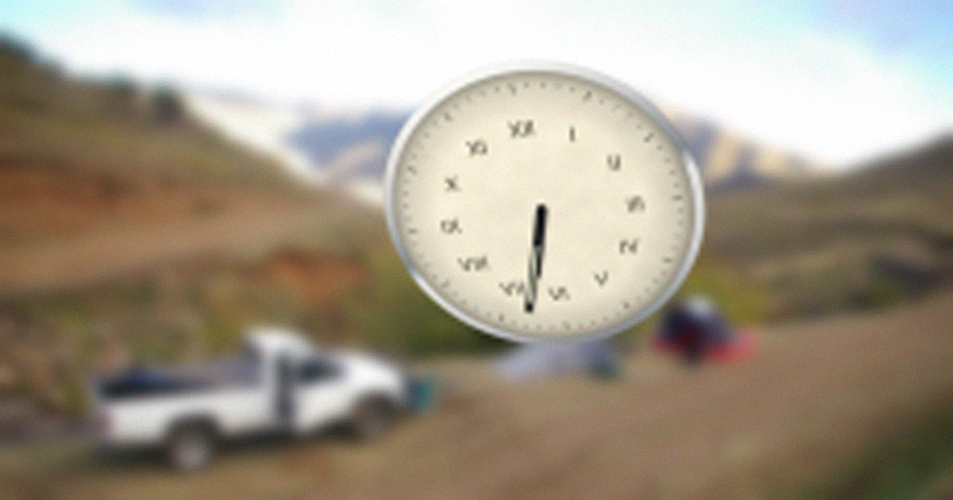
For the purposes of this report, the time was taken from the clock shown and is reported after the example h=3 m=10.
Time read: h=6 m=33
